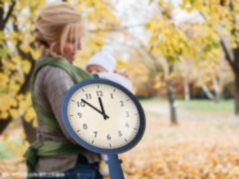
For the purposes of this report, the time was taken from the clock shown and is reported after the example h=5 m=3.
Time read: h=11 m=52
